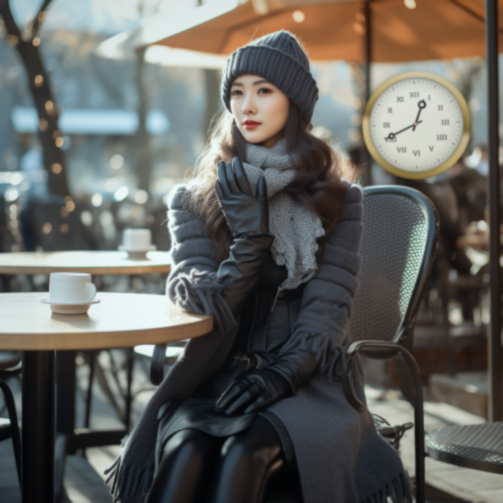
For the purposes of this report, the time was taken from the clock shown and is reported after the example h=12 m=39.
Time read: h=12 m=41
